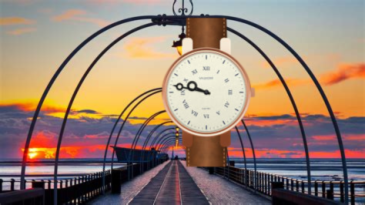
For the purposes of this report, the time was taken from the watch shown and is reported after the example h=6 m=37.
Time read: h=9 m=47
